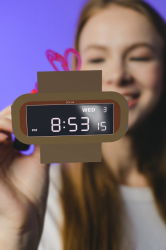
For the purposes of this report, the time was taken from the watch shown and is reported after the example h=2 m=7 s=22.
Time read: h=8 m=53 s=15
